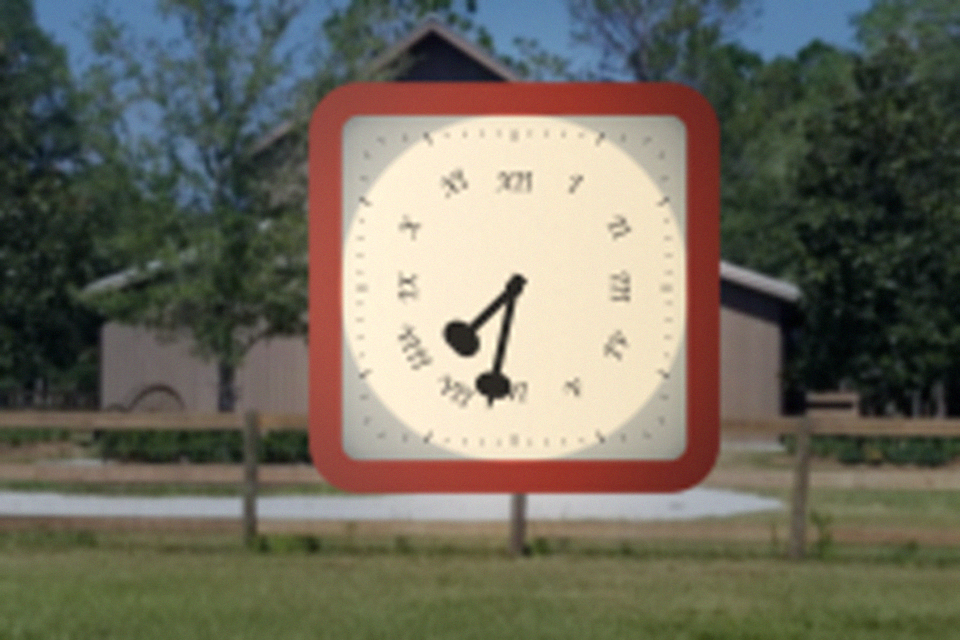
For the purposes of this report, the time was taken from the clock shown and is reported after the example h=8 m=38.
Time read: h=7 m=32
